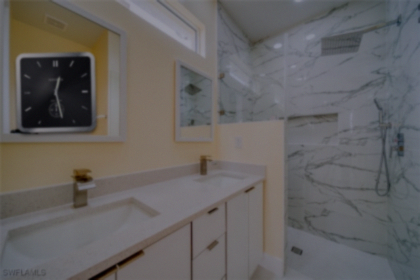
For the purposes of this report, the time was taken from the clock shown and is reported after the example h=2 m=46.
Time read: h=12 m=28
